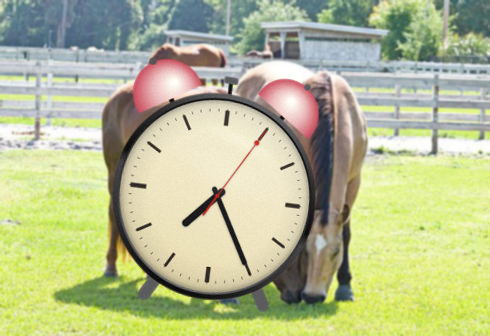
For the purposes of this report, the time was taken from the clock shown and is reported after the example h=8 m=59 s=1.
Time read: h=7 m=25 s=5
